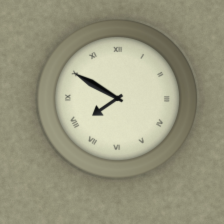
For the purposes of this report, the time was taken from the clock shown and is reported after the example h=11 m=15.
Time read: h=7 m=50
